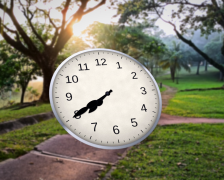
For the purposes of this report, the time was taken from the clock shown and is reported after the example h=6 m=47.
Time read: h=7 m=40
